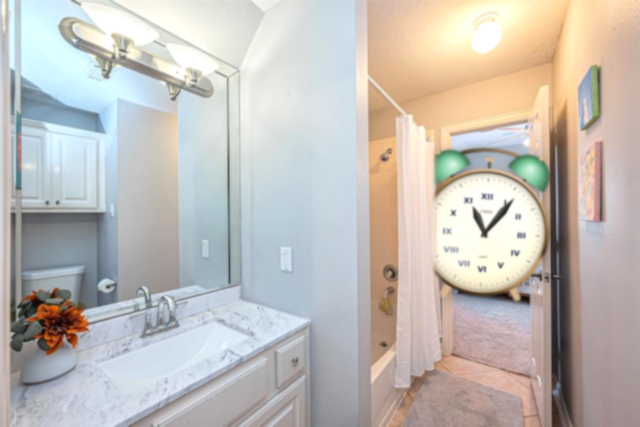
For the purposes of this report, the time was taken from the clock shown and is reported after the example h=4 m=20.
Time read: h=11 m=6
